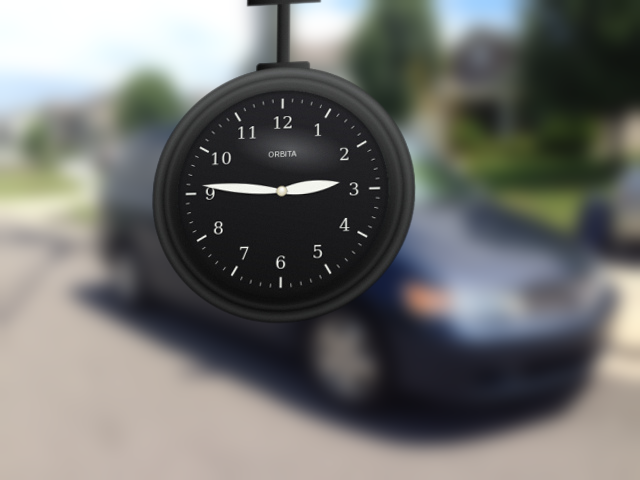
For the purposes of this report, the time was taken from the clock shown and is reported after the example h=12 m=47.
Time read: h=2 m=46
